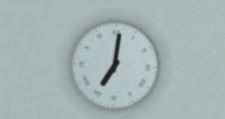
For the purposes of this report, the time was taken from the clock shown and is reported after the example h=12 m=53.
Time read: h=7 m=1
